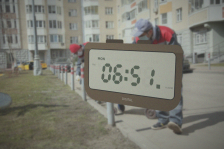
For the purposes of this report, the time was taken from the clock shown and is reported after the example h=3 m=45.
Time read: h=6 m=51
